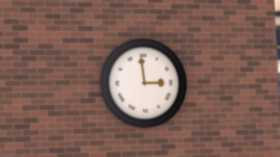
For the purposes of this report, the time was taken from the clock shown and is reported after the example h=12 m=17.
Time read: h=2 m=59
